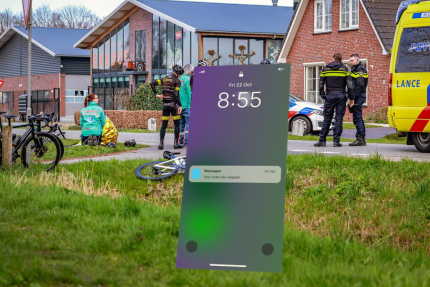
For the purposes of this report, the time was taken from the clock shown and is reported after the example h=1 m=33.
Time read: h=8 m=55
